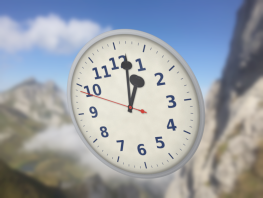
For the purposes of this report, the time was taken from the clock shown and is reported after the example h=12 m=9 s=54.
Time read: h=1 m=1 s=49
